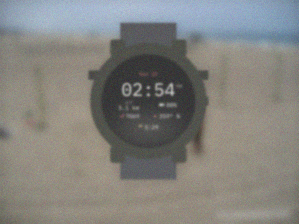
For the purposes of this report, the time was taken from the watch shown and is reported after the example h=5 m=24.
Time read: h=2 m=54
